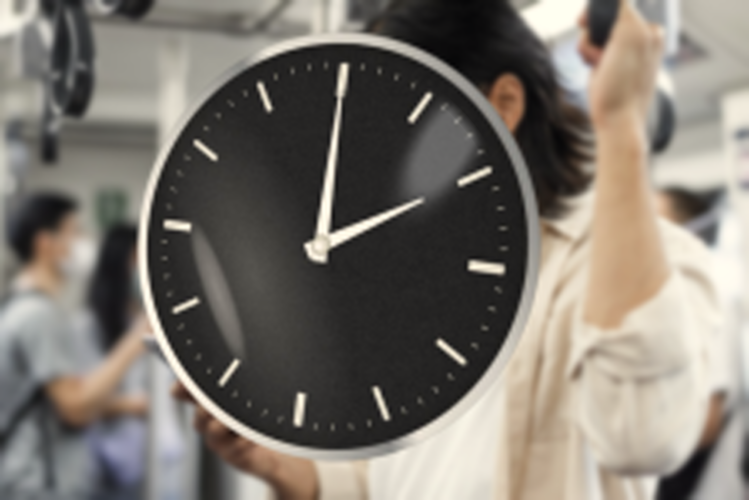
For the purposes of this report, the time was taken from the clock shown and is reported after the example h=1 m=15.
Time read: h=2 m=0
